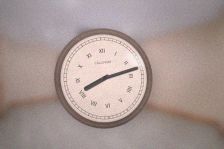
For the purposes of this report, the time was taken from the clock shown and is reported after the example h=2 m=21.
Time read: h=8 m=13
